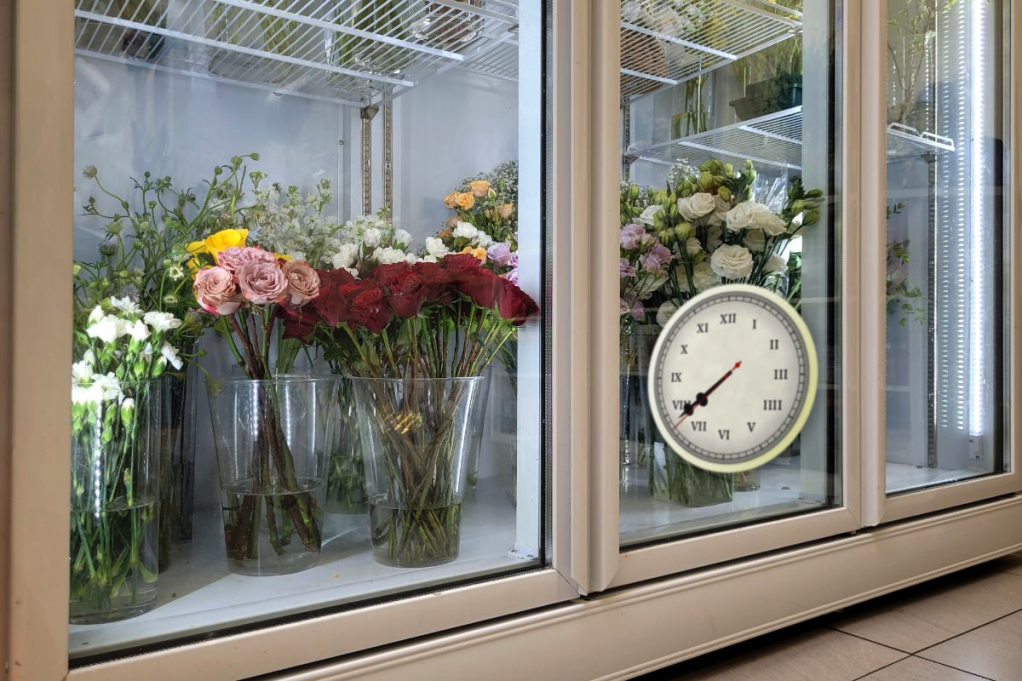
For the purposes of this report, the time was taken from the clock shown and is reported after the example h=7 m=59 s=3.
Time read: h=7 m=38 s=38
